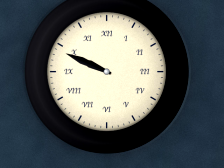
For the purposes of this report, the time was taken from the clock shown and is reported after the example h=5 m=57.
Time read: h=9 m=49
